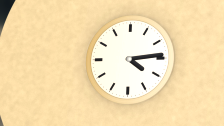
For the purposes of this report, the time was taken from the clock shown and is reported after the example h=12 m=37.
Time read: h=4 m=14
